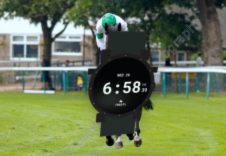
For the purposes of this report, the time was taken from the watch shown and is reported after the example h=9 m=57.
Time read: h=6 m=58
